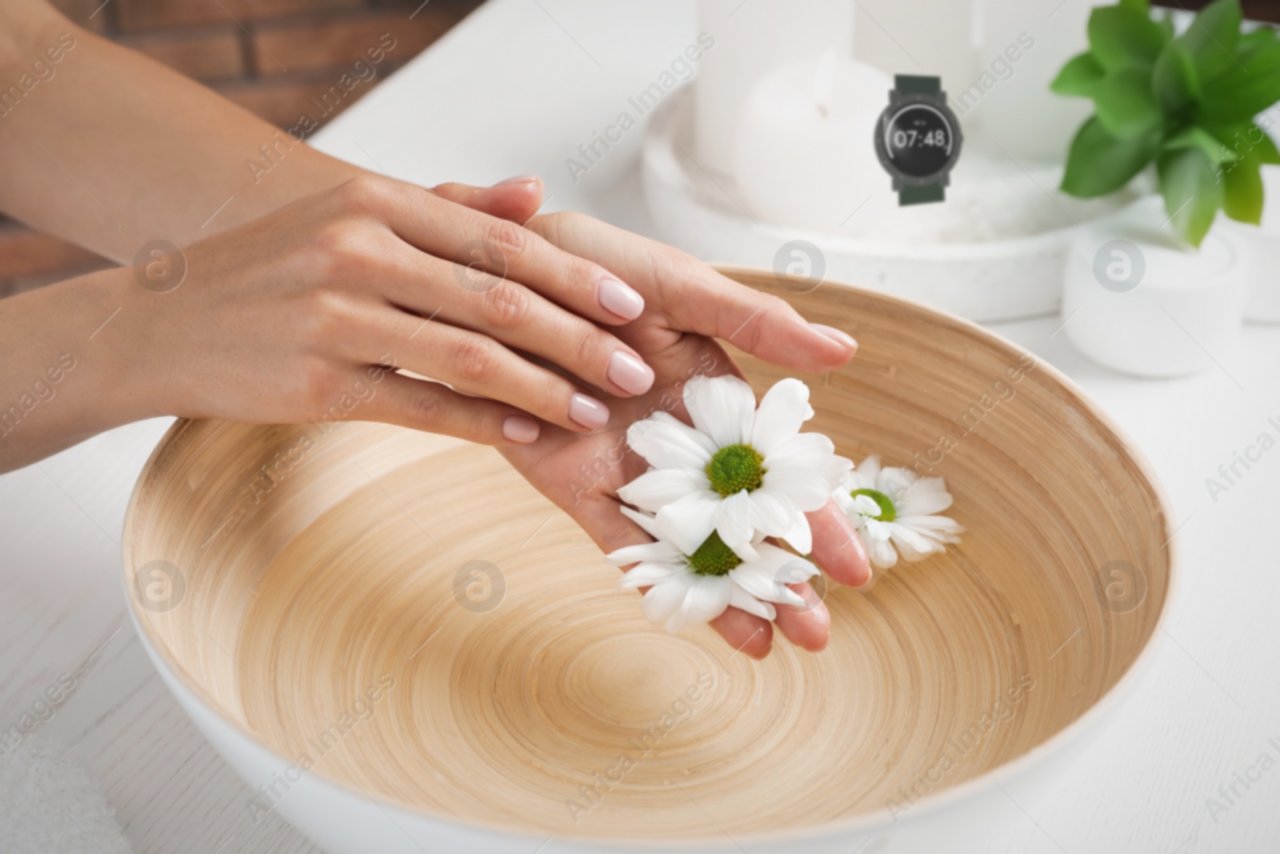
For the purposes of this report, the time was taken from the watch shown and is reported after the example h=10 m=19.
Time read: h=7 m=48
